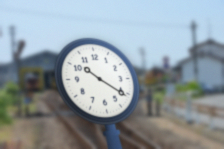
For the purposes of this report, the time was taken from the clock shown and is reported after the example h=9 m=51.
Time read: h=10 m=21
